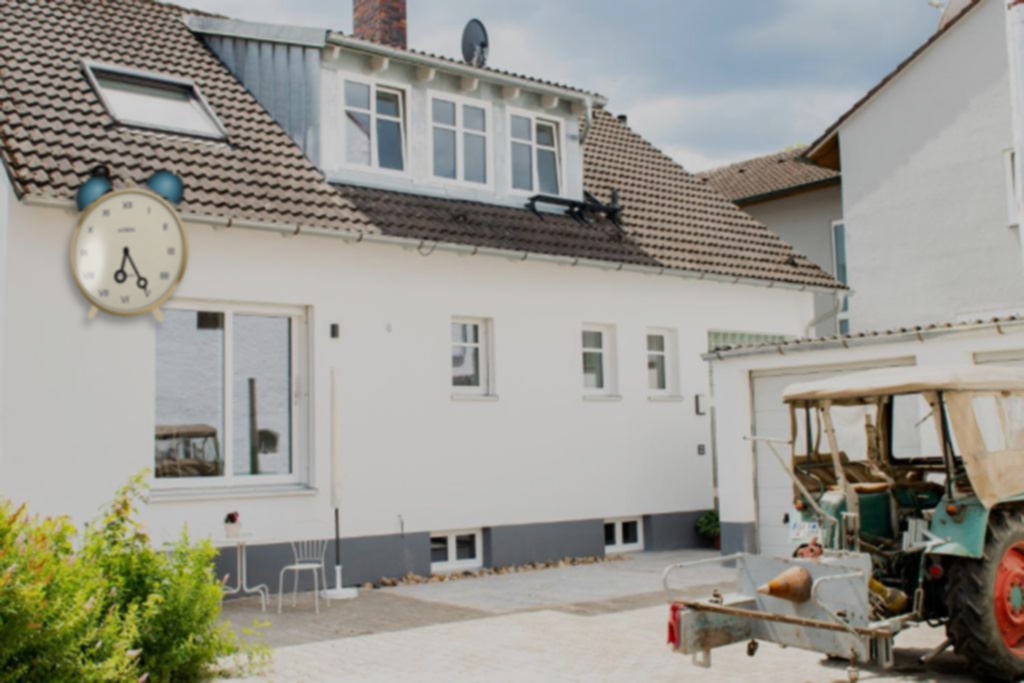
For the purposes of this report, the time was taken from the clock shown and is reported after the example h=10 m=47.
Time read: h=6 m=25
